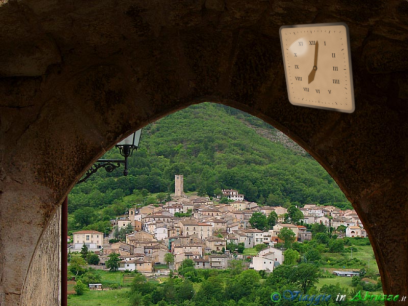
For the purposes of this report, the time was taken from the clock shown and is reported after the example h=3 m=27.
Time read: h=7 m=2
